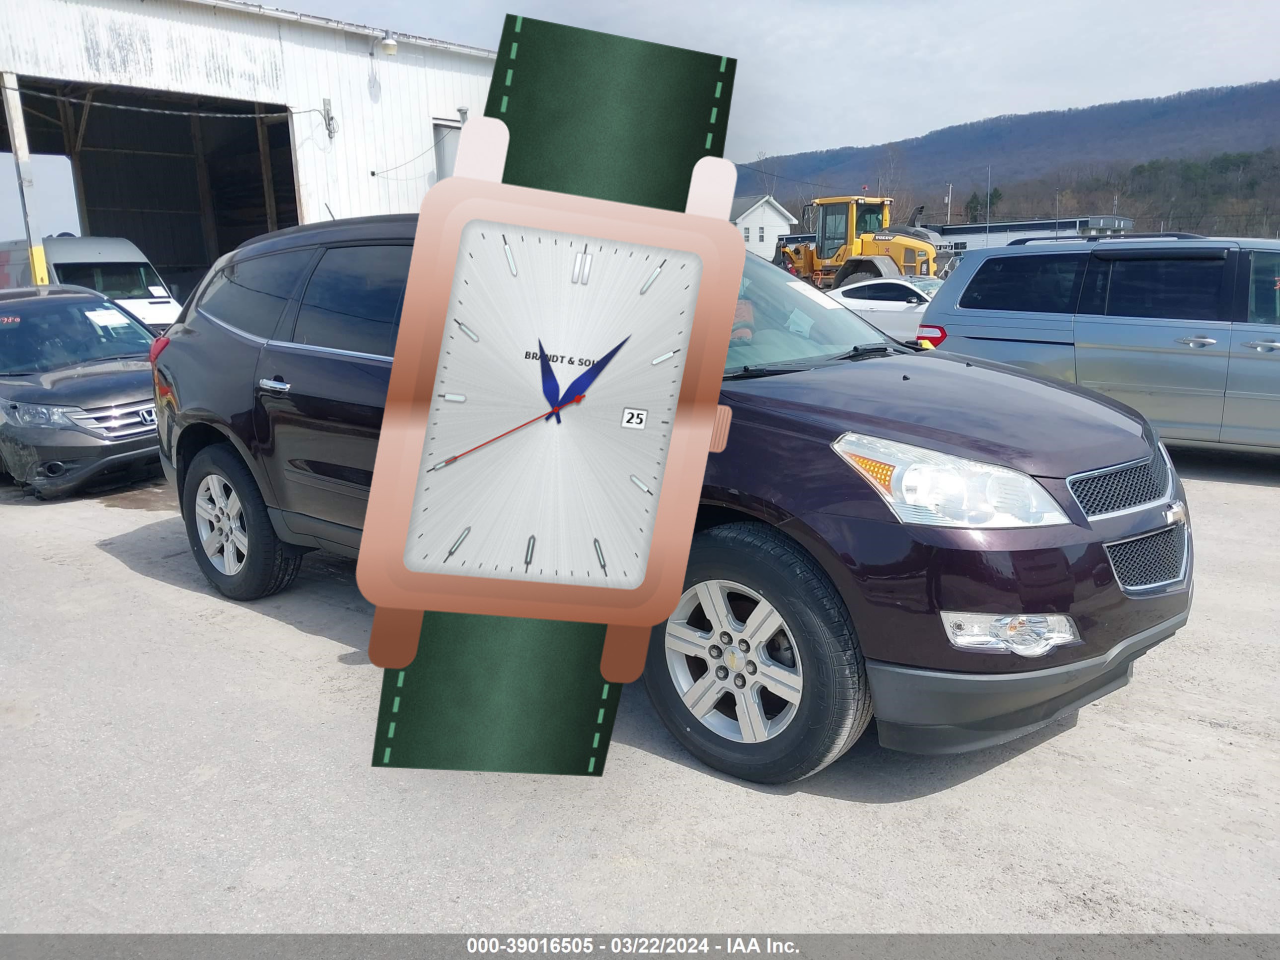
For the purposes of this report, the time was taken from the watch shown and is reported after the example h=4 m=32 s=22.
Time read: h=11 m=6 s=40
